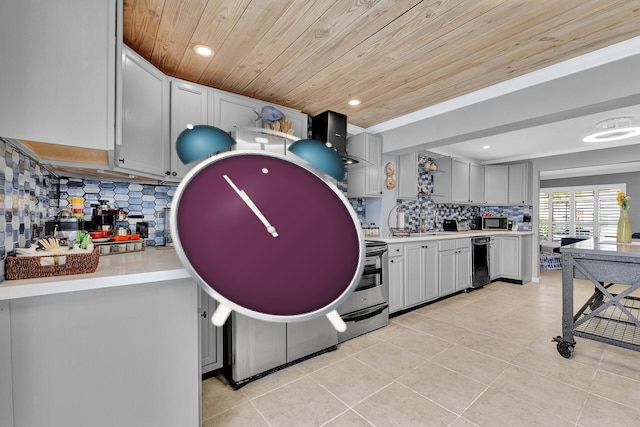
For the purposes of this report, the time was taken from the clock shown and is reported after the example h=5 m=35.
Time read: h=10 m=54
